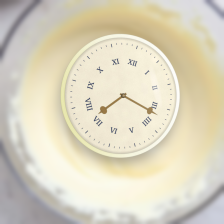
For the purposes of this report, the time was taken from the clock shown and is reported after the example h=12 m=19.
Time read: h=7 m=17
